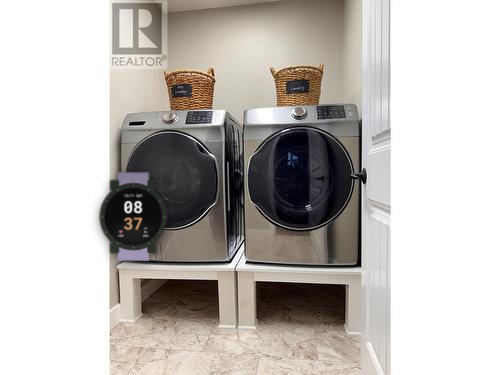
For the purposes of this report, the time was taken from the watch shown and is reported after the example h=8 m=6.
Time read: h=8 m=37
